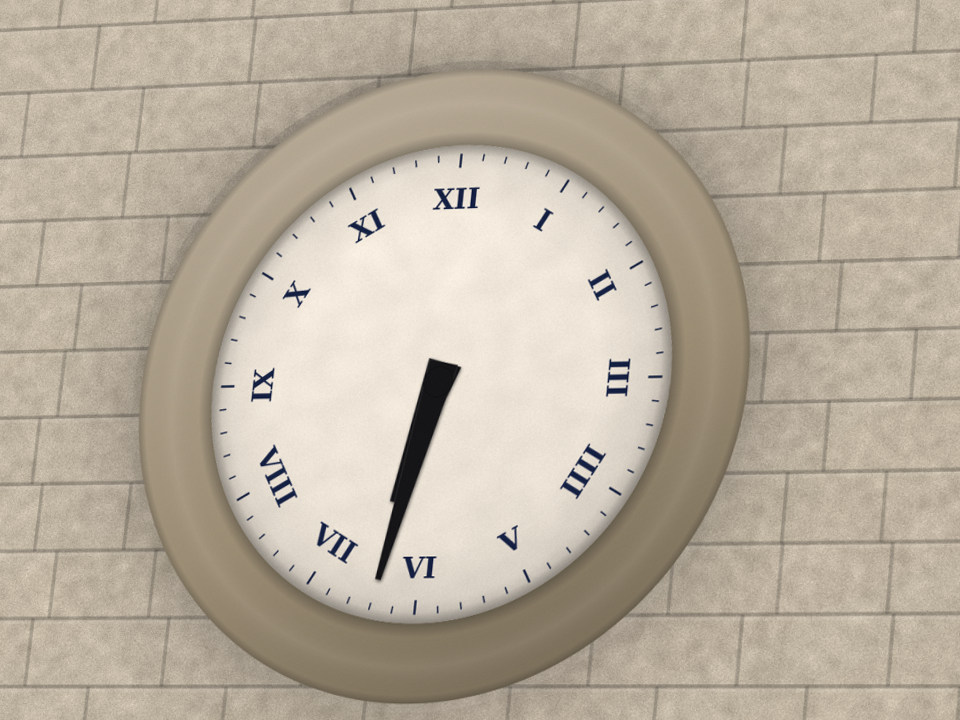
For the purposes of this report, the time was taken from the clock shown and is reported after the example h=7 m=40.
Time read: h=6 m=32
